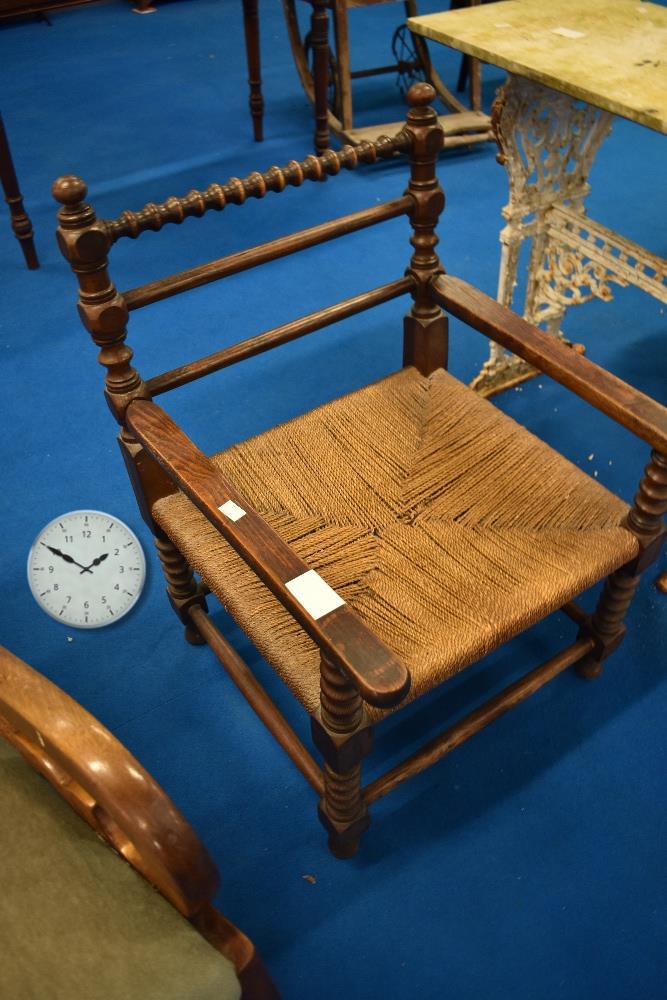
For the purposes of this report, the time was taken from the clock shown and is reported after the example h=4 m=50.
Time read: h=1 m=50
